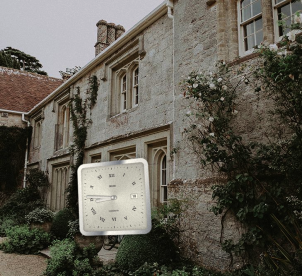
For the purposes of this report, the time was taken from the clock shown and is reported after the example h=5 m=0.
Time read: h=8 m=46
